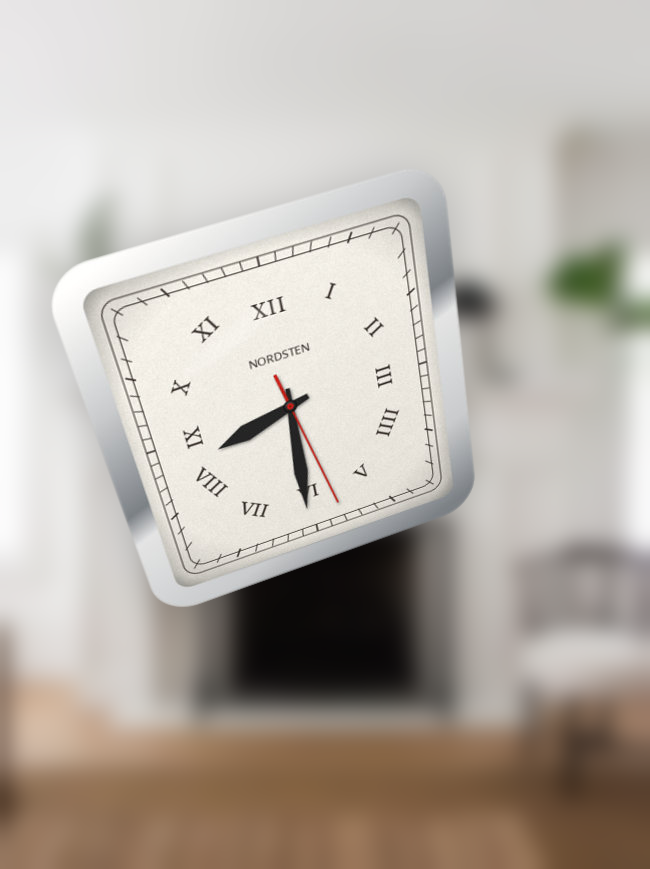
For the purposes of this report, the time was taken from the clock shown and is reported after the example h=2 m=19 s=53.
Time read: h=8 m=30 s=28
